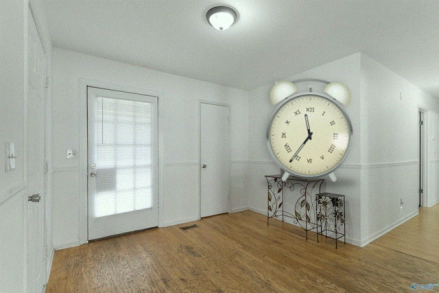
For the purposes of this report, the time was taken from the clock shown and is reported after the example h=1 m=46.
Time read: h=11 m=36
